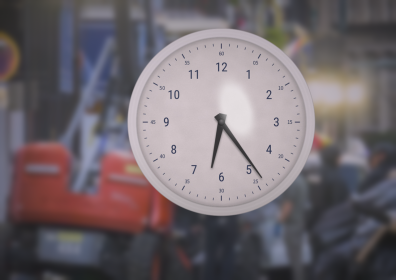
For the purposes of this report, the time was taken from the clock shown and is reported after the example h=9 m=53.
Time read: h=6 m=24
